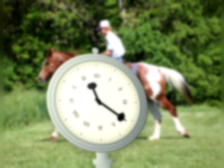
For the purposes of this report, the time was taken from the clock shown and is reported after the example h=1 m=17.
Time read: h=11 m=21
